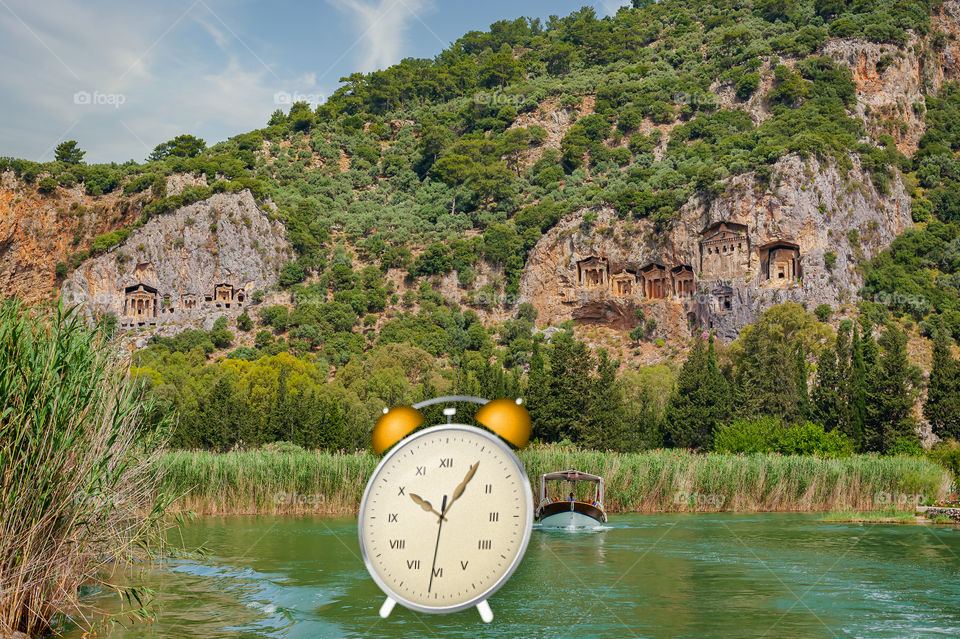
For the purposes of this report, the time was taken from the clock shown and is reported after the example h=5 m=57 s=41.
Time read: h=10 m=5 s=31
